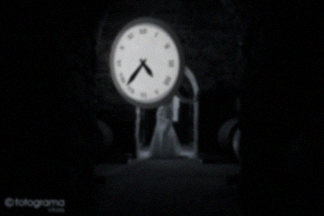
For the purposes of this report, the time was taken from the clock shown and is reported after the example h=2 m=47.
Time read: h=4 m=37
